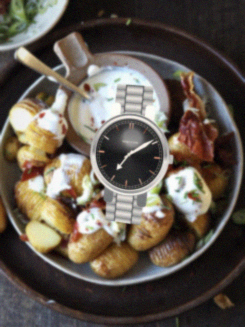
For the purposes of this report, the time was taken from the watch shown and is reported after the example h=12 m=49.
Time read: h=7 m=9
